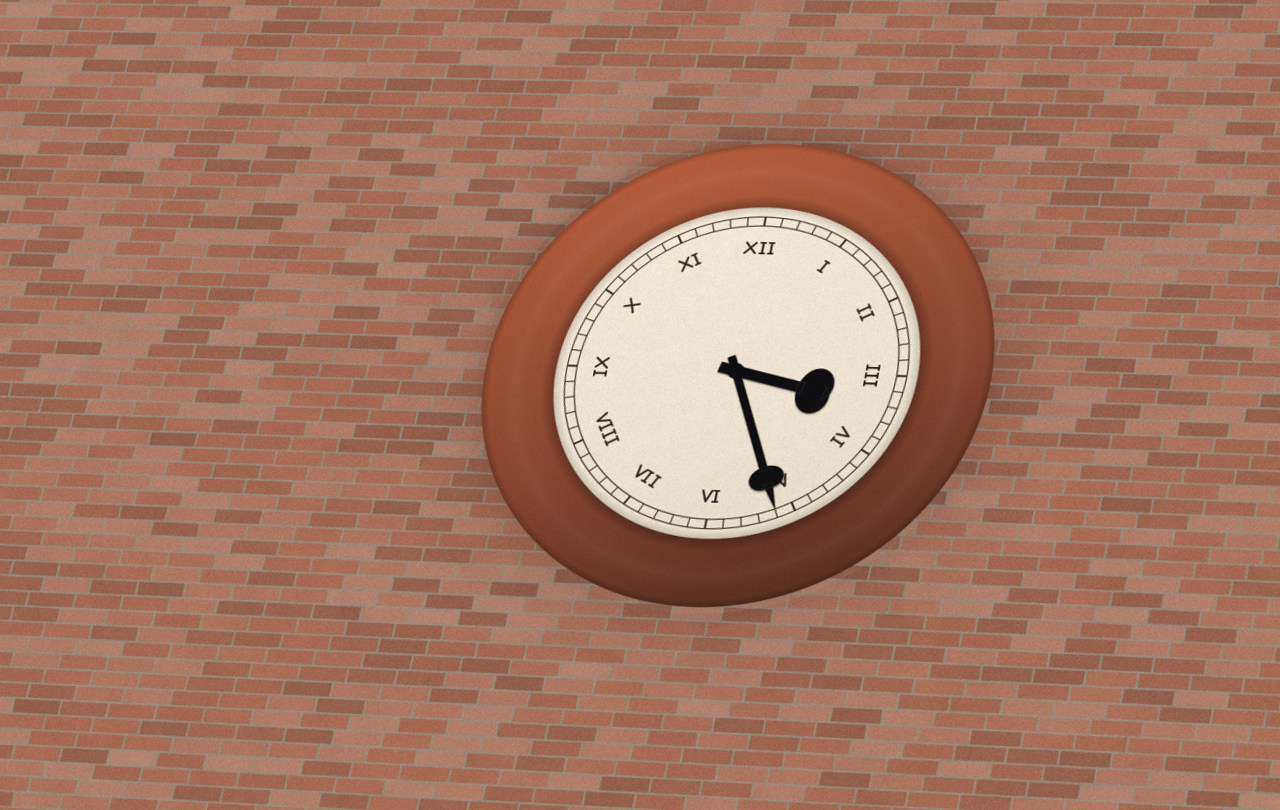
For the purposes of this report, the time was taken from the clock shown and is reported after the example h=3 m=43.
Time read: h=3 m=26
